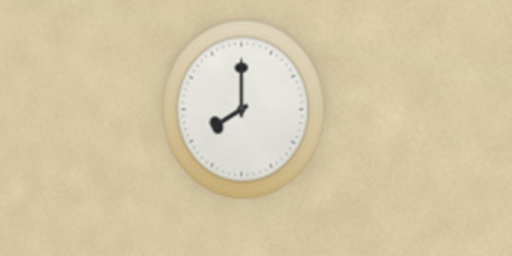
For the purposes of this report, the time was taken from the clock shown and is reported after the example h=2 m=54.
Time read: h=8 m=0
